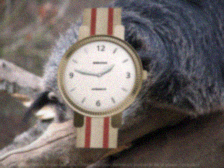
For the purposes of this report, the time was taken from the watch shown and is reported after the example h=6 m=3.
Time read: h=1 m=47
